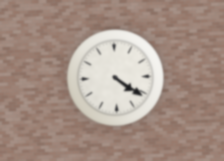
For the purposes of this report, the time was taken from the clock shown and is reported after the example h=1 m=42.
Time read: h=4 m=21
